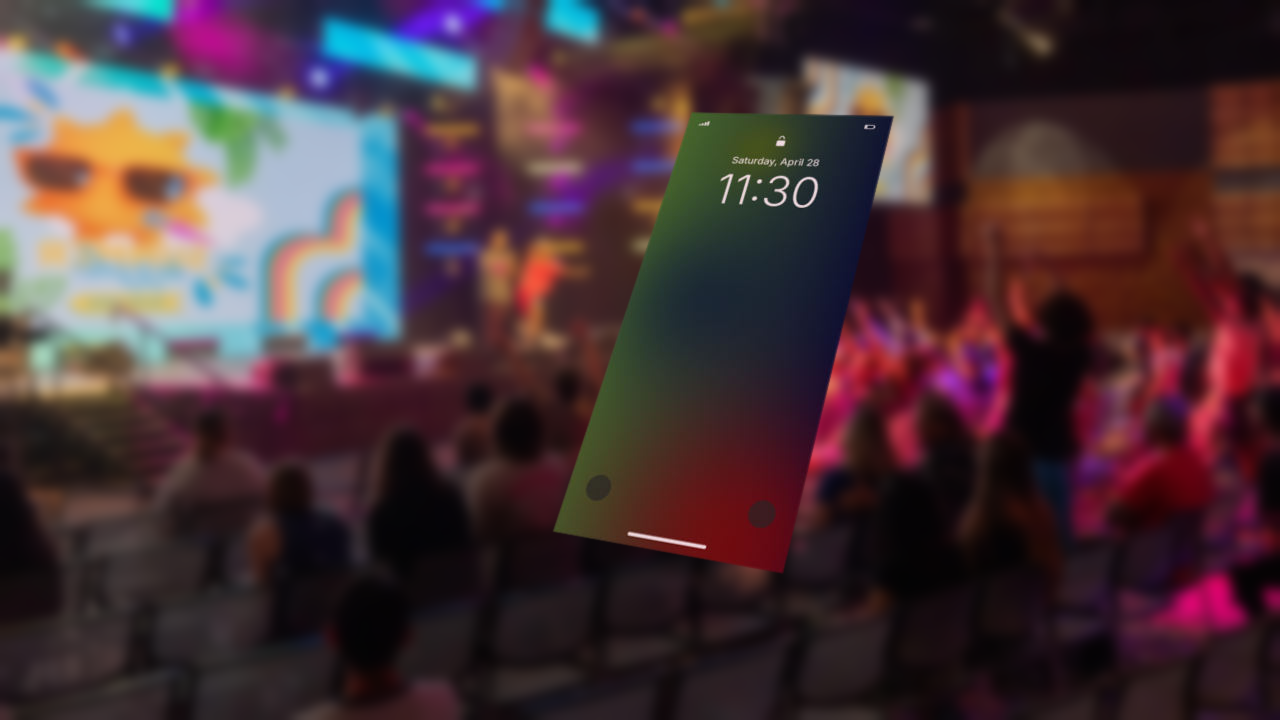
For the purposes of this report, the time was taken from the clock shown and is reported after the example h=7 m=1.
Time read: h=11 m=30
